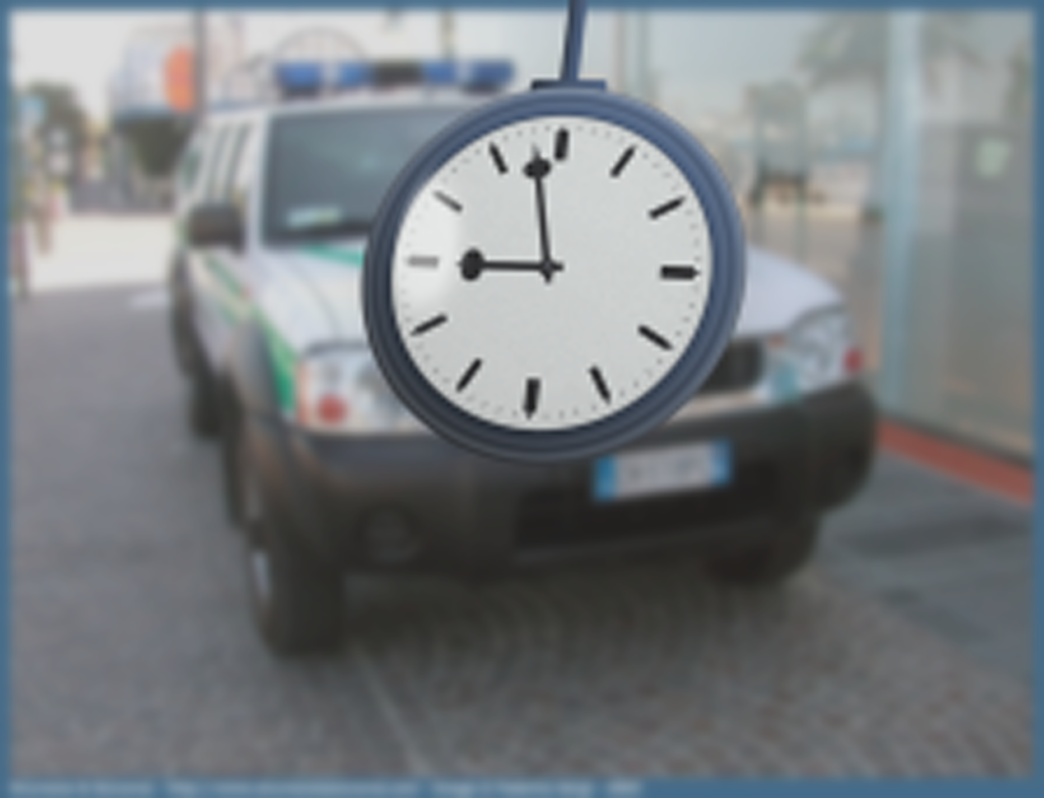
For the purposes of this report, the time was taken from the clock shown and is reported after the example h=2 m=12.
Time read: h=8 m=58
